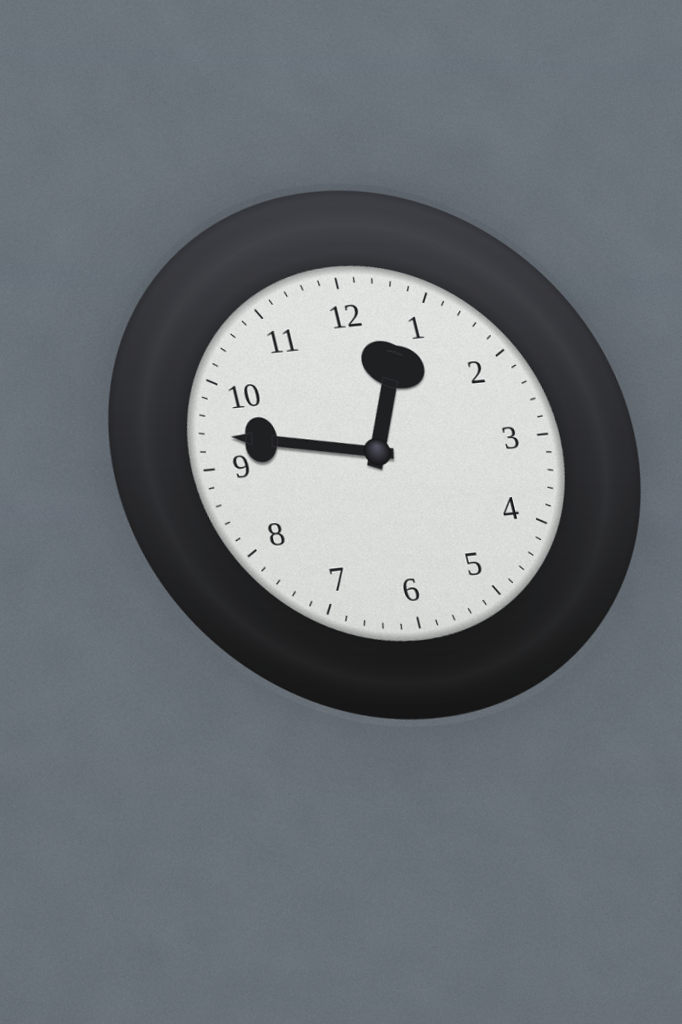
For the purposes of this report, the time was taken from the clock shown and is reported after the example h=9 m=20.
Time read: h=12 m=47
